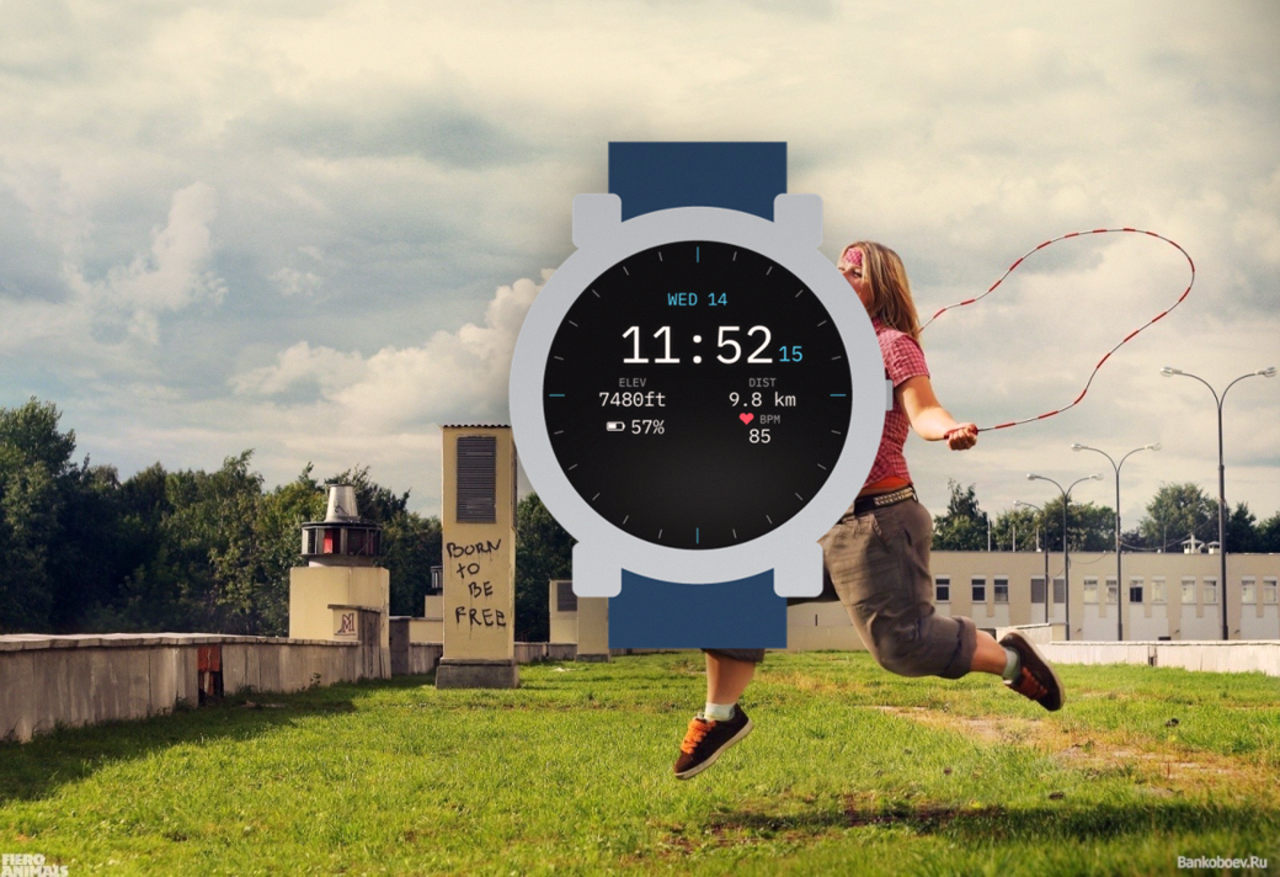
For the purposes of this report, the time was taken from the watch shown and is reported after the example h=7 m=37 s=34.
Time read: h=11 m=52 s=15
